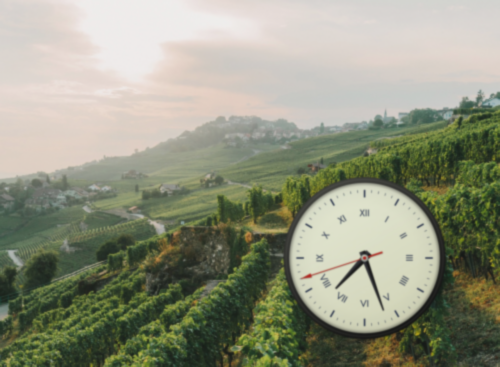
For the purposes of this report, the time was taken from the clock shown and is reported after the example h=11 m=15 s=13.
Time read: h=7 m=26 s=42
